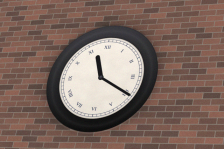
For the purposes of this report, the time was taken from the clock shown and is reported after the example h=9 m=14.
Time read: h=11 m=20
